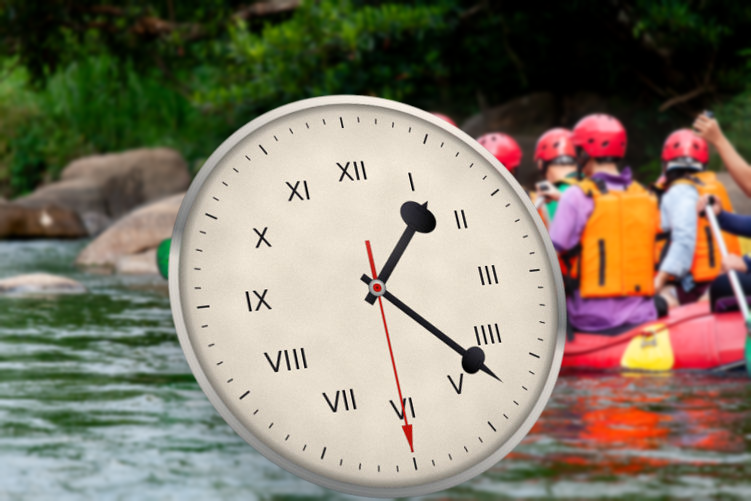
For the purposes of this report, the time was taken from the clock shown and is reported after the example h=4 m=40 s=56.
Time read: h=1 m=22 s=30
